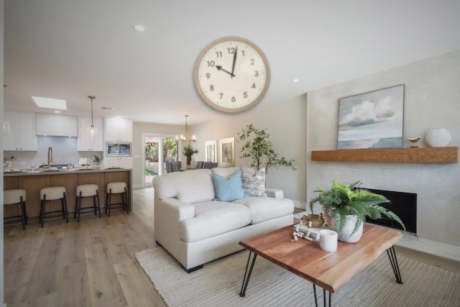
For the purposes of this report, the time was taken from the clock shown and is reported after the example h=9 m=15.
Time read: h=10 m=2
